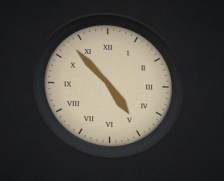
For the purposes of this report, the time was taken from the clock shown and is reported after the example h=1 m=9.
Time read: h=4 m=53
